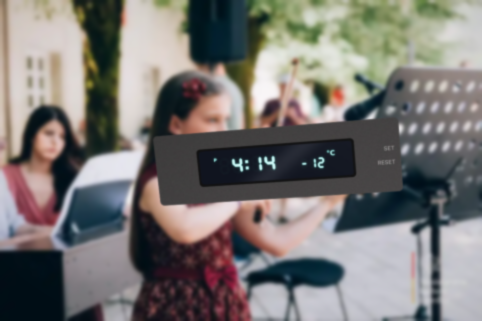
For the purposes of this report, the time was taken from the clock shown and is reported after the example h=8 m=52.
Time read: h=4 m=14
